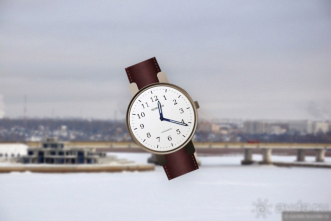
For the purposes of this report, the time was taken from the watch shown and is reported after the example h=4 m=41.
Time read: h=12 m=21
